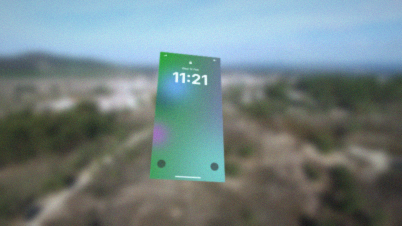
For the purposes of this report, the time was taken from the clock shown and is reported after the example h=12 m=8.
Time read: h=11 m=21
